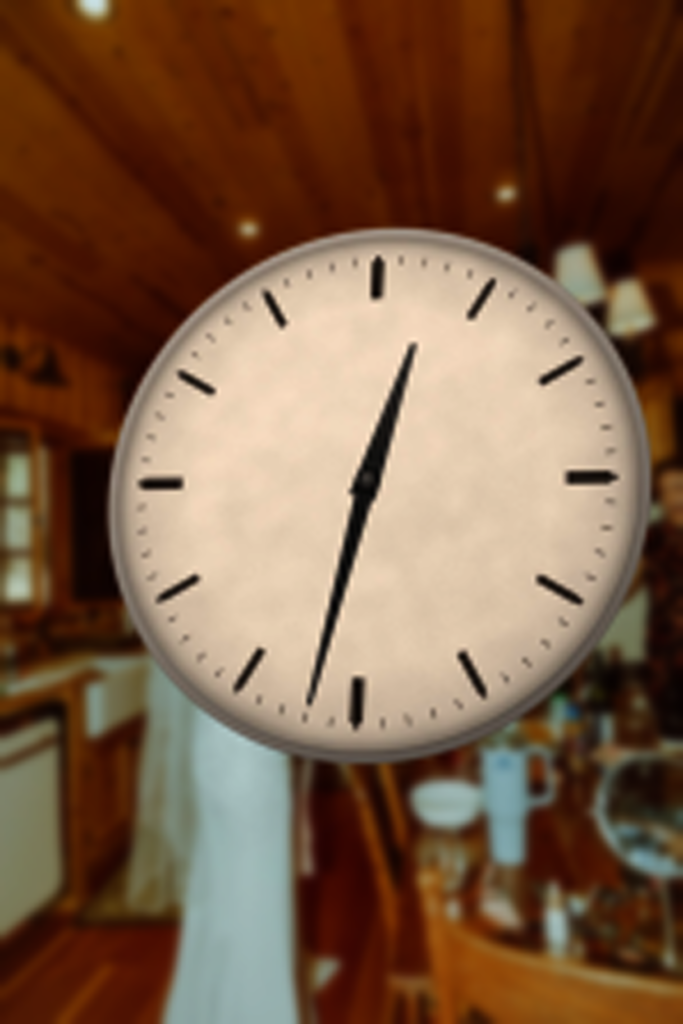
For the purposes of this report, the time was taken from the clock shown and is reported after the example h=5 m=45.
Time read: h=12 m=32
